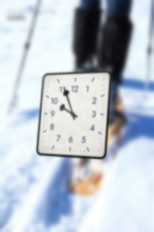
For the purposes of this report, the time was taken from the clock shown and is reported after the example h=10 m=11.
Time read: h=9 m=56
